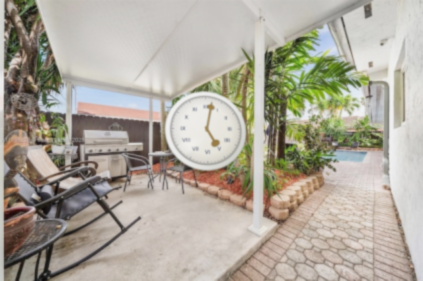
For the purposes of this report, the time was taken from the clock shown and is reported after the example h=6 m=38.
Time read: h=5 m=2
